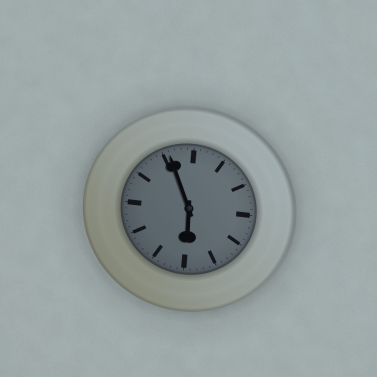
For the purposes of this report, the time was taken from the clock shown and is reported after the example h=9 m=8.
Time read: h=5 m=56
